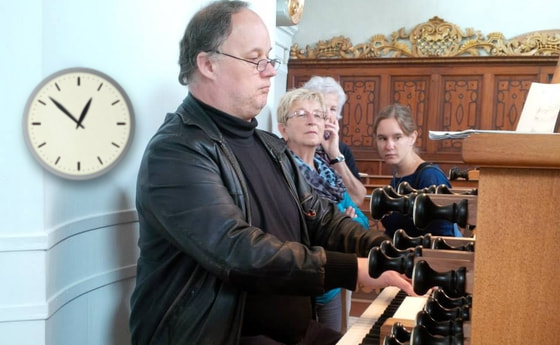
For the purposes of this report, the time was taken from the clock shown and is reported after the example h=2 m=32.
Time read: h=12 m=52
